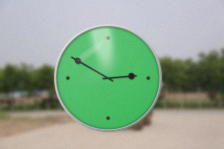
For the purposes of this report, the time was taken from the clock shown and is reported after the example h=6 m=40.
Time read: h=2 m=50
